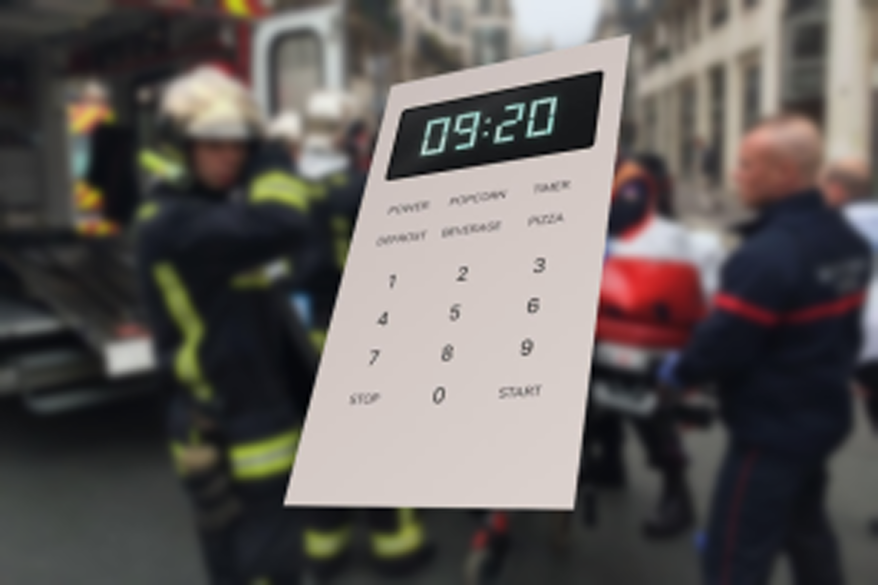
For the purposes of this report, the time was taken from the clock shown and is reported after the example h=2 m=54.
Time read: h=9 m=20
